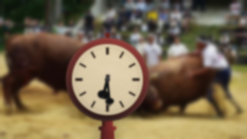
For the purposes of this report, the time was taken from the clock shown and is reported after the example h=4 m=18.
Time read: h=6 m=29
